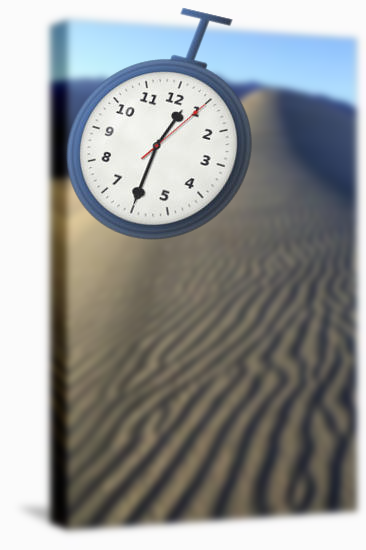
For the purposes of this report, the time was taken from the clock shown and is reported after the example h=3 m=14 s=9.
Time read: h=12 m=30 s=5
